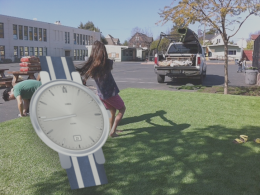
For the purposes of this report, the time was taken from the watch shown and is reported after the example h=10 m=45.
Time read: h=8 m=44
